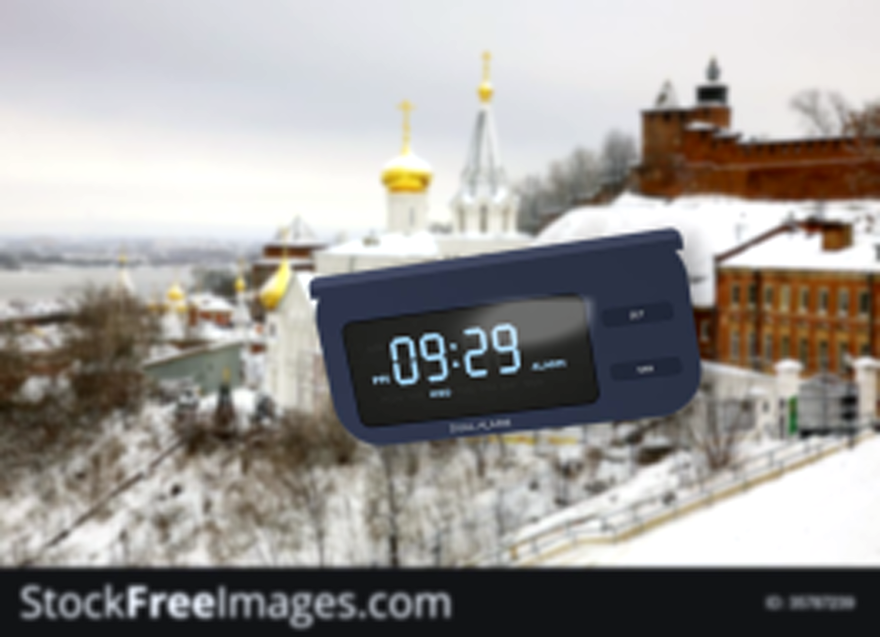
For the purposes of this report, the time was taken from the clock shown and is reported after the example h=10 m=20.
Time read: h=9 m=29
